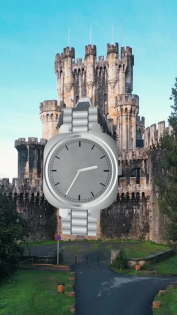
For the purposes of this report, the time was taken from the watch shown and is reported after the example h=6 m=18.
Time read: h=2 m=35
